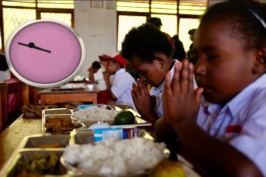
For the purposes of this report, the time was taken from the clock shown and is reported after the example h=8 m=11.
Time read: h=9 m=48
